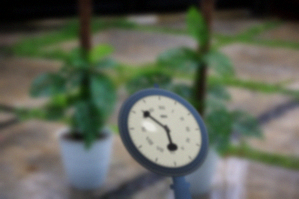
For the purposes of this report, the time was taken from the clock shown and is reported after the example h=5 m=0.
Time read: h=5 m=52
